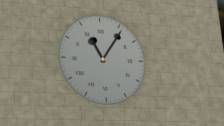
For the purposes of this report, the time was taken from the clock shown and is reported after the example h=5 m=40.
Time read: h=11 m=6
